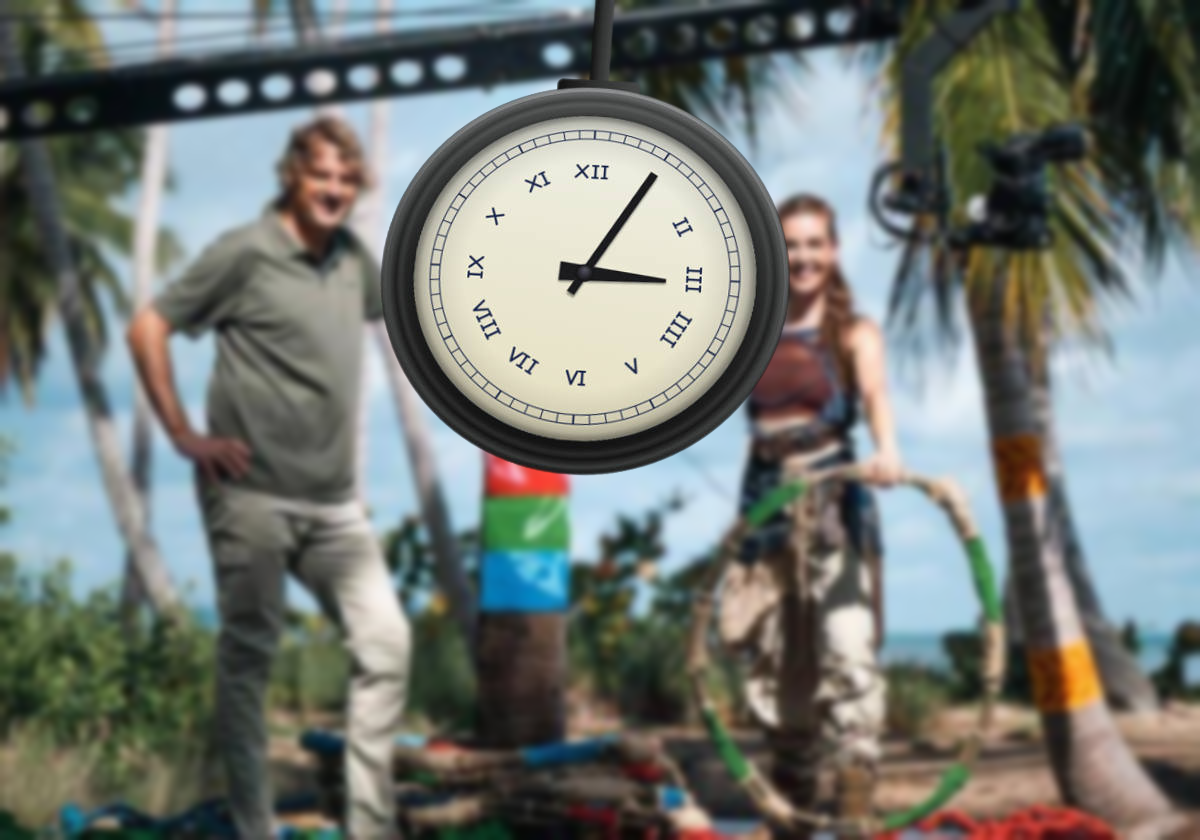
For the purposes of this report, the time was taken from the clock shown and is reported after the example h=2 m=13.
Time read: h=3 m=5
